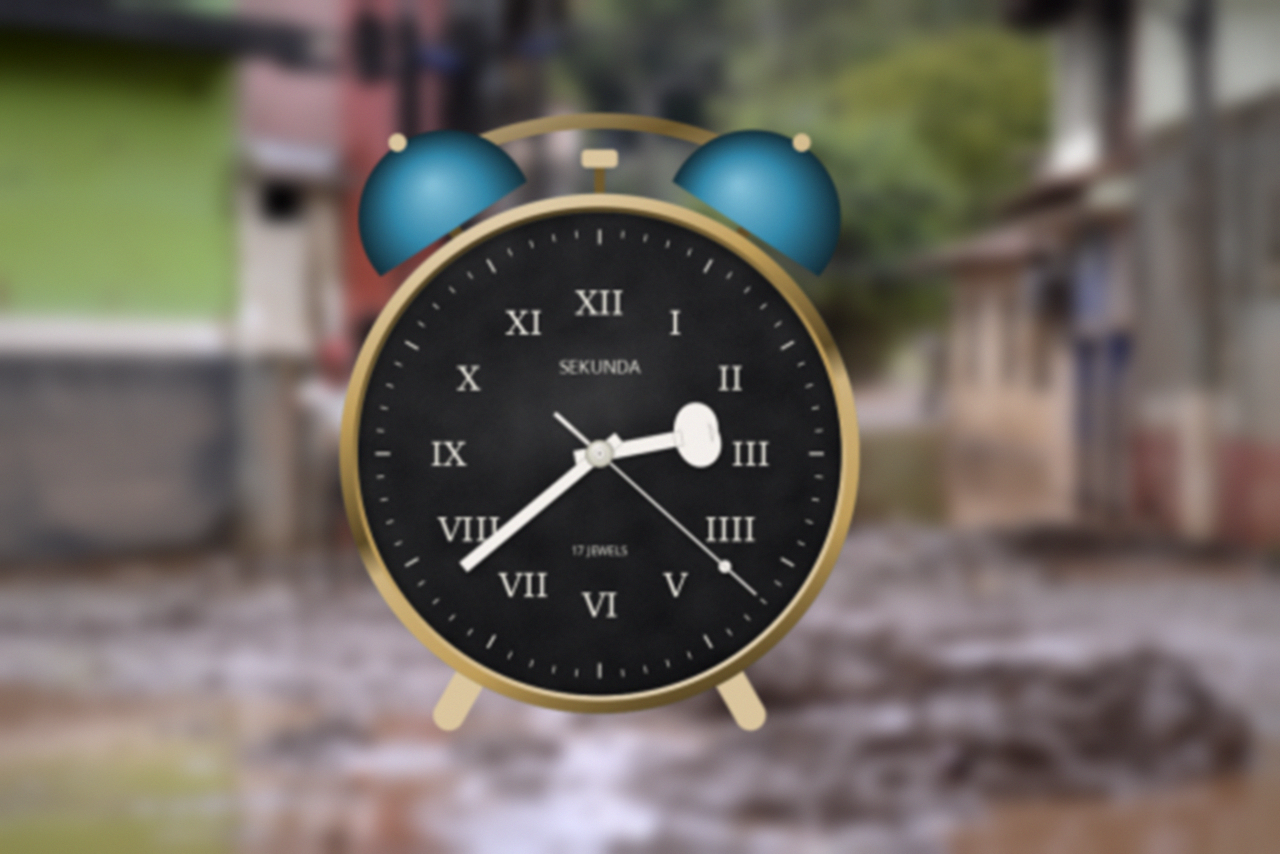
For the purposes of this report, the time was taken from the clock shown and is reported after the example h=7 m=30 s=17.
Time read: h=2 m=38 s=22
